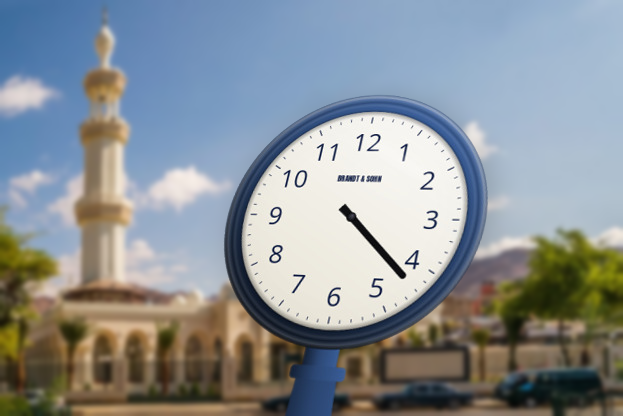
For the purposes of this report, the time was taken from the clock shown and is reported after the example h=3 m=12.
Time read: h=4 m=22
